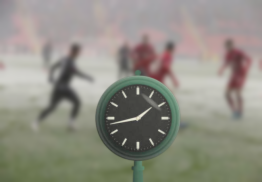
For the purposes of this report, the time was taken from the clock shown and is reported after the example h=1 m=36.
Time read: h=1 m=43
